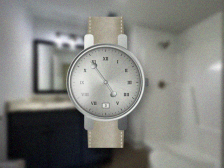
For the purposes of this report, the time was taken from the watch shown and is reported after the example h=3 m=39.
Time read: h=4 m=54
